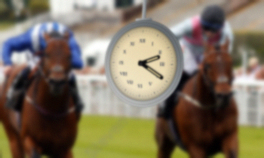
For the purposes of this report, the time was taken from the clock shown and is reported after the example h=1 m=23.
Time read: h=2 m=20
